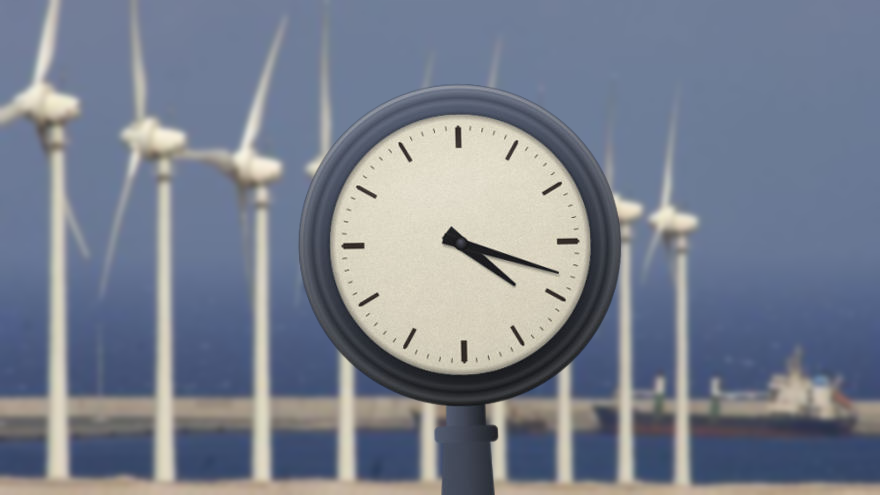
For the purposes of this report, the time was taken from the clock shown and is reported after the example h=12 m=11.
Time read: h=4 m=18
